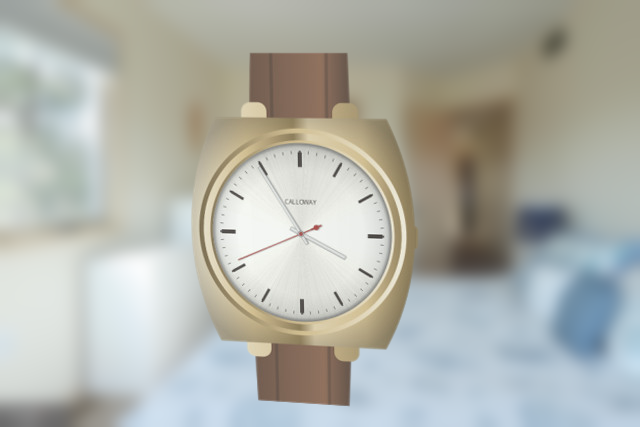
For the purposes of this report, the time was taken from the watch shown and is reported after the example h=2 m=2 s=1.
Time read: h=3 m=54 s=41
